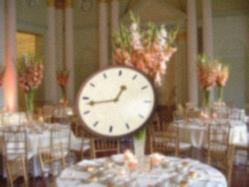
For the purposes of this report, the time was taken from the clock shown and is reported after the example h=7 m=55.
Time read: h=12 m=43
